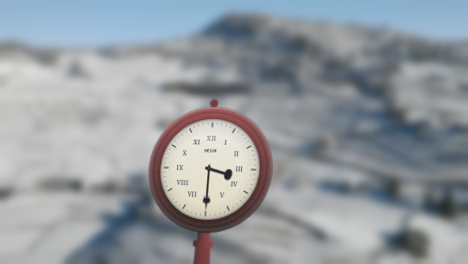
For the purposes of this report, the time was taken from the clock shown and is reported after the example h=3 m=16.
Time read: h=3 m=30
